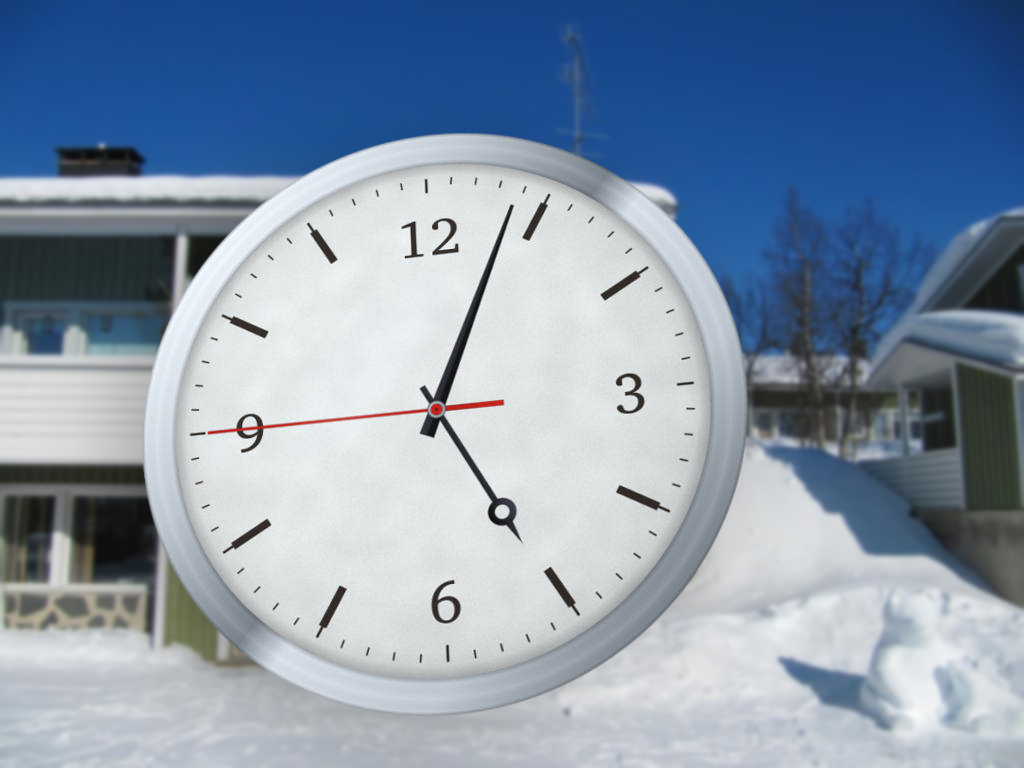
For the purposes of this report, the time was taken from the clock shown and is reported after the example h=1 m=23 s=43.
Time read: h=5 m=3 s=45
